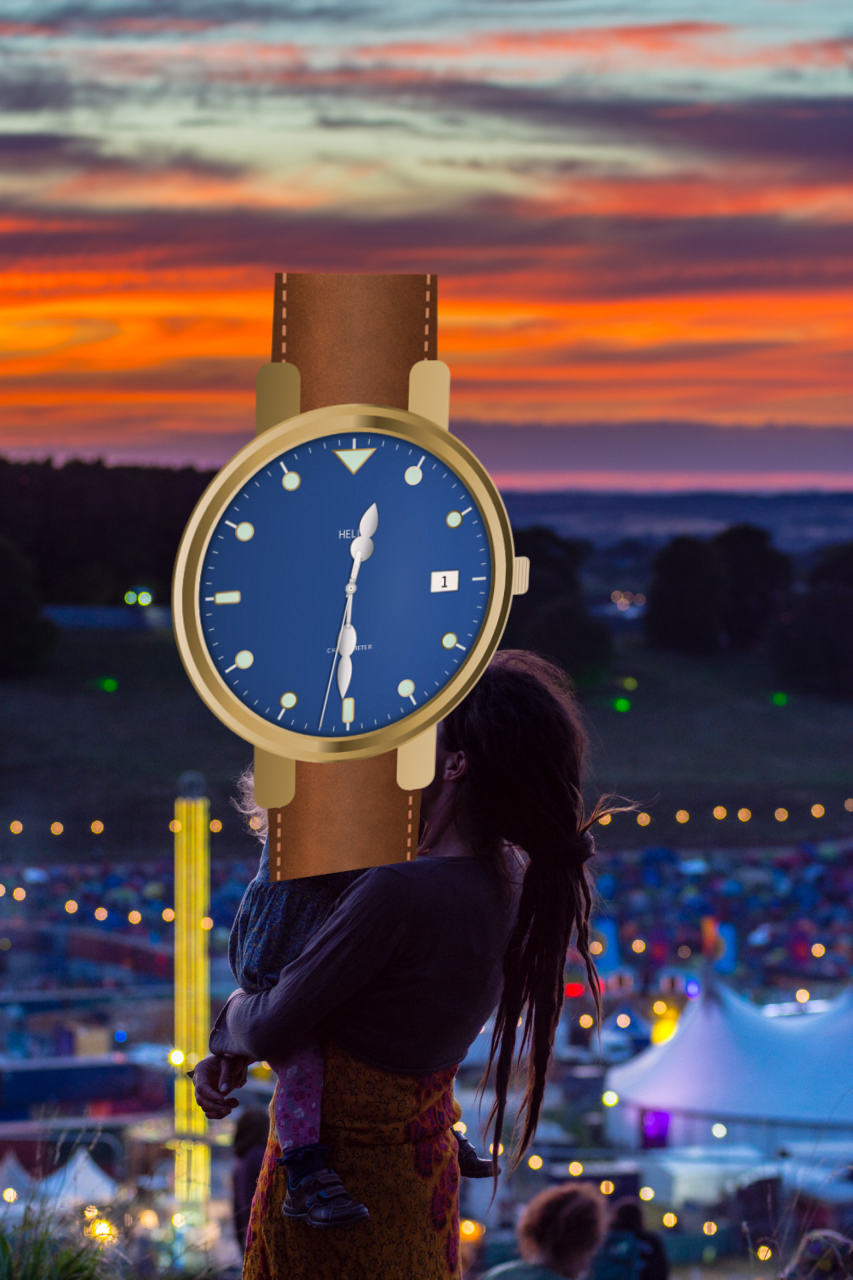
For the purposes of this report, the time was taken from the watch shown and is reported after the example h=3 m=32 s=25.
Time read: h=12 m=30 s=32
